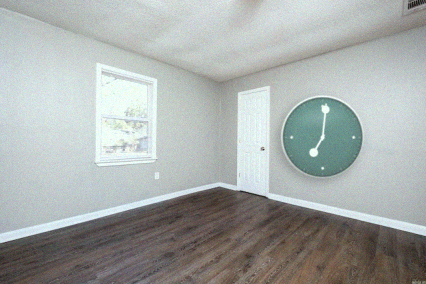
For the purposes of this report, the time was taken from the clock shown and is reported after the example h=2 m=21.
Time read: h=7 m=1
